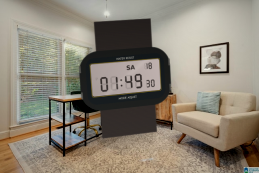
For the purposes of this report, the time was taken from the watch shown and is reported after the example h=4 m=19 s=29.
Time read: h=1 m=49 s=30
